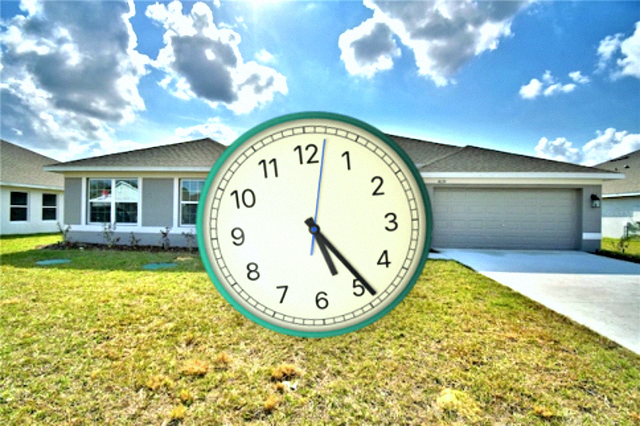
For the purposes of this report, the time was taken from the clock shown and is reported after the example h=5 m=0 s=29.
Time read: h=5 m=24 s=2
